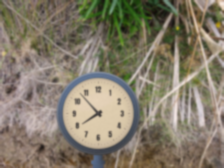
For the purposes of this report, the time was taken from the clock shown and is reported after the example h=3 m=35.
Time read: h=7 m=53
